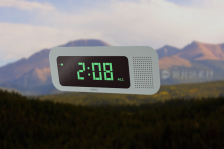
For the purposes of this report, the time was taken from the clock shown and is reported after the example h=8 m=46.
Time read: h=2 m=8
